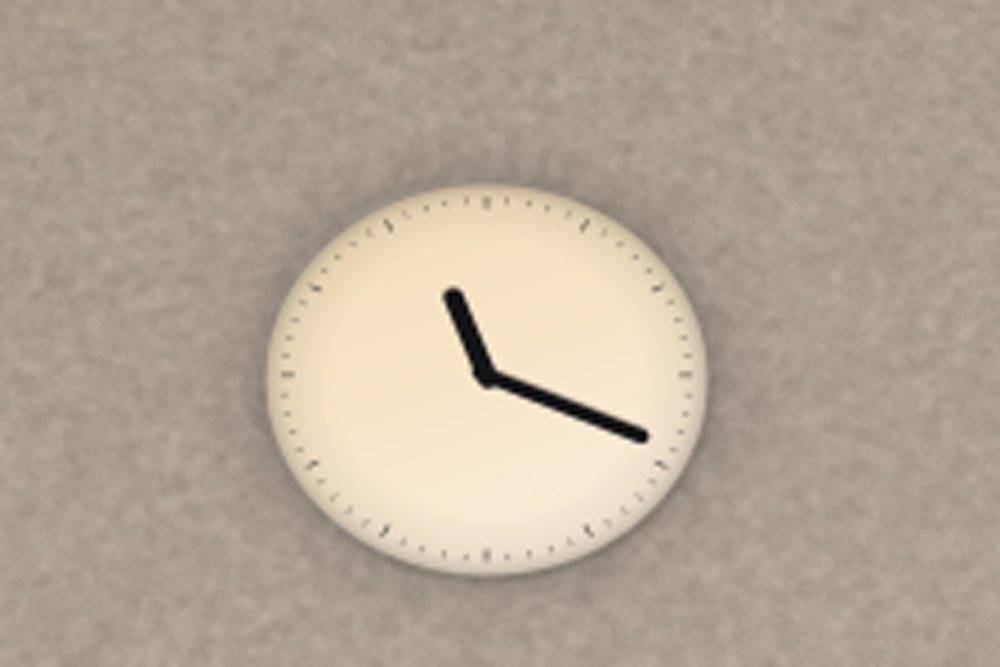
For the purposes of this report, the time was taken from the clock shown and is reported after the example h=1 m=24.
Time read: h=11 m=19
